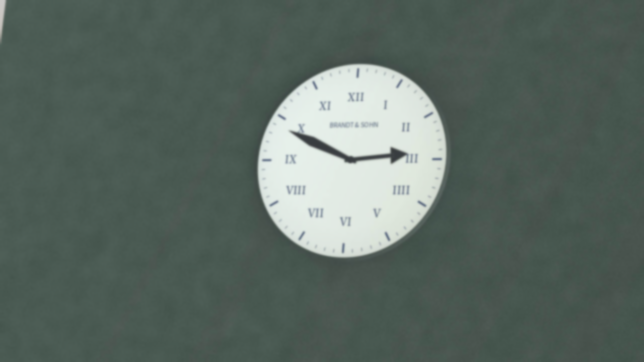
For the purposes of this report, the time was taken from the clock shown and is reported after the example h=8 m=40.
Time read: h=2 m=49
